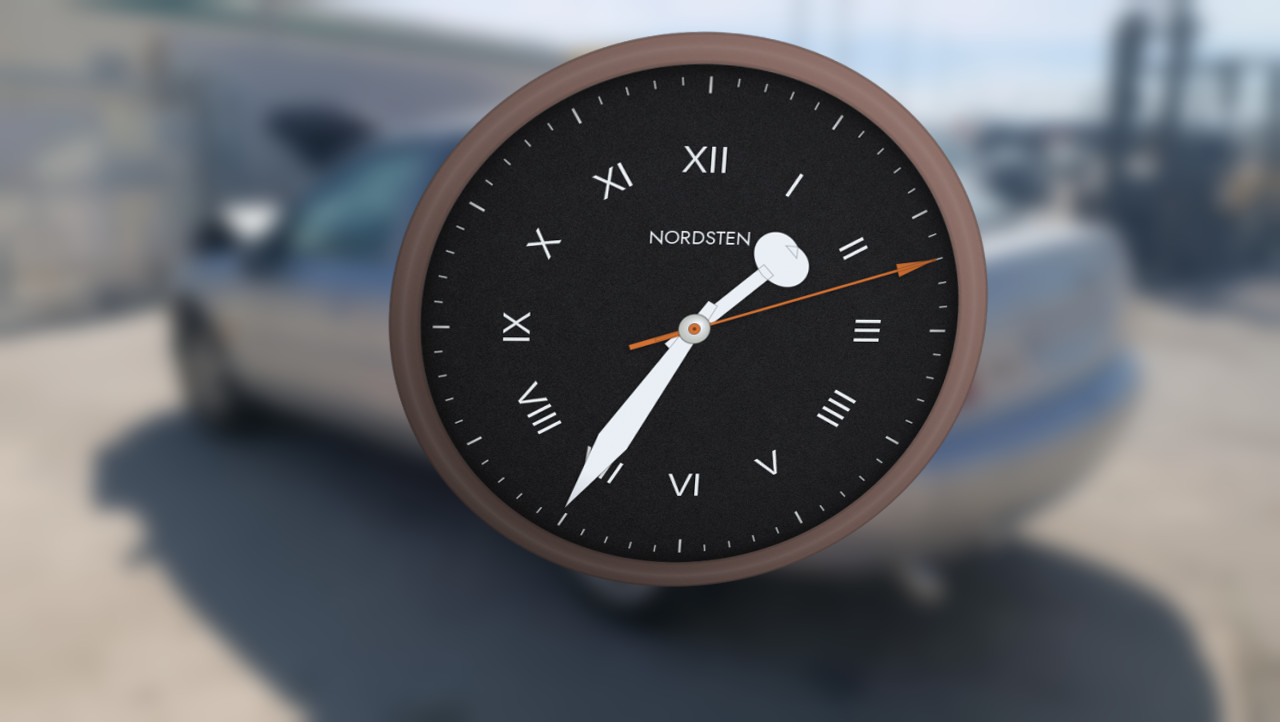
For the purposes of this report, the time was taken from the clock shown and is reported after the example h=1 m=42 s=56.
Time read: h=1 m=35 s=12
